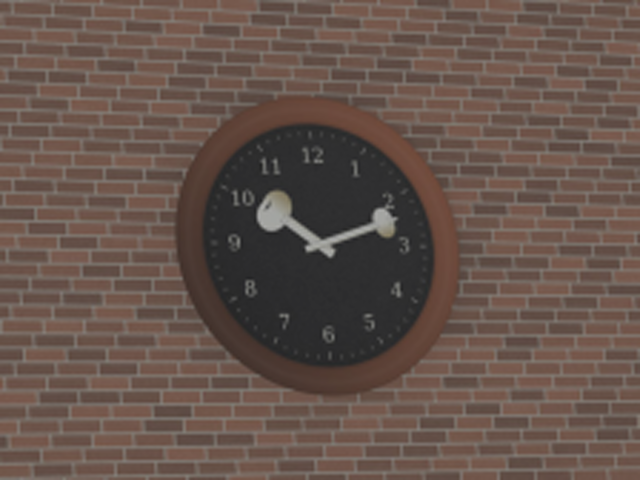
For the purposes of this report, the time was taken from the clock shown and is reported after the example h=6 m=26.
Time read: h=10 m=12
